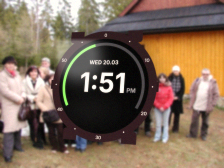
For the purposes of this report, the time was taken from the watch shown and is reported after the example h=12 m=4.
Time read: h=1 m=51
